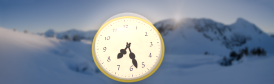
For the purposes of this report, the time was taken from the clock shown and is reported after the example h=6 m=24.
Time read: h=7 m=28
